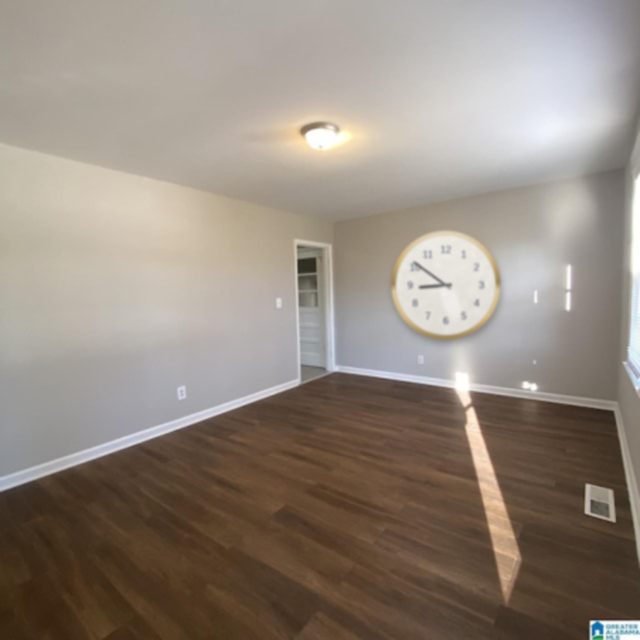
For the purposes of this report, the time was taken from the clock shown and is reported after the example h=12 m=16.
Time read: h=8 m=51
